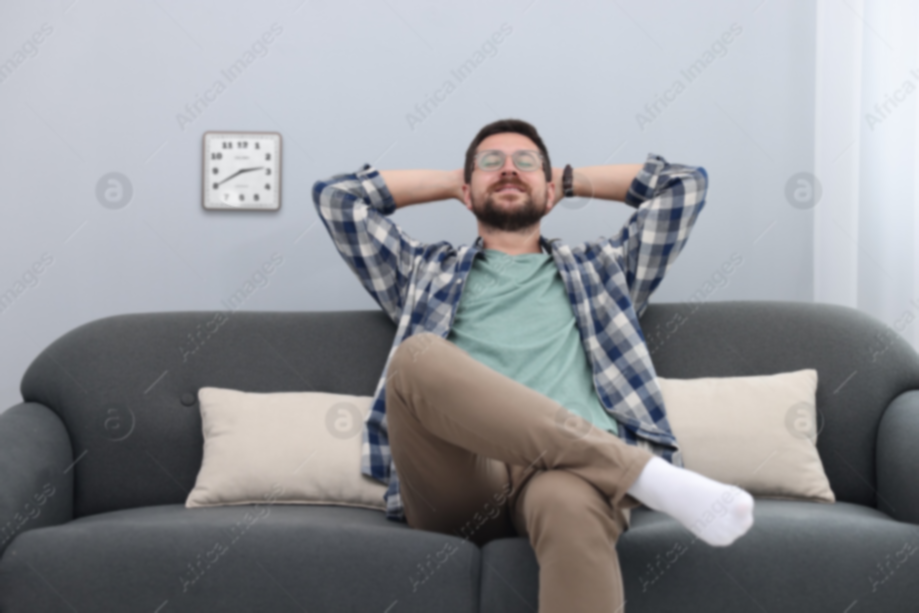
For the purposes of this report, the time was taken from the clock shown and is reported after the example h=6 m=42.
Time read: h=2 m=40
